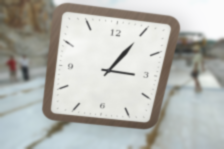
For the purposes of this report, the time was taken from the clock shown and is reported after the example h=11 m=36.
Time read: h=3 m=5
